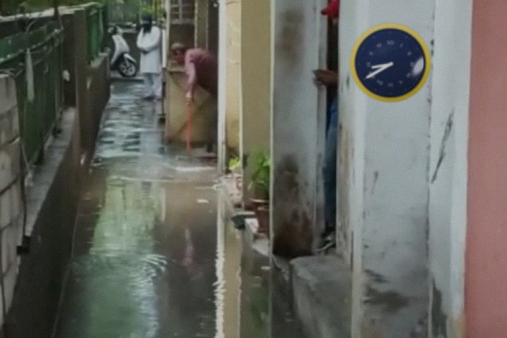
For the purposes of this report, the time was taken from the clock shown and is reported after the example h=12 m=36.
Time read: h=8 m=40
